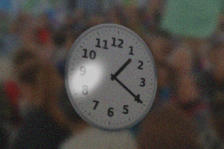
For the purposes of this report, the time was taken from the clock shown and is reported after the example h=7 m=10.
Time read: h=1 m=20
